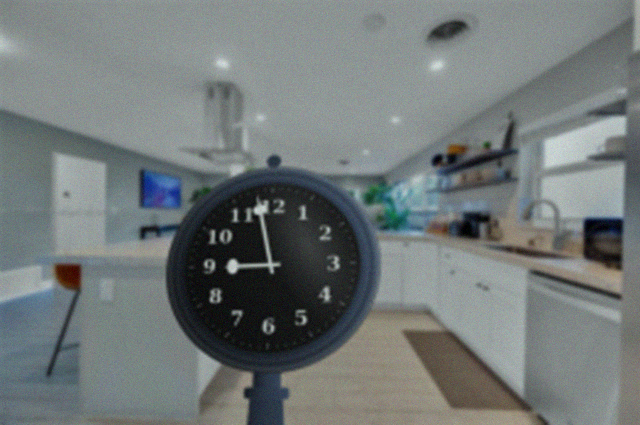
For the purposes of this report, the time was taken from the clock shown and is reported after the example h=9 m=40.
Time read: h=8 m=58
